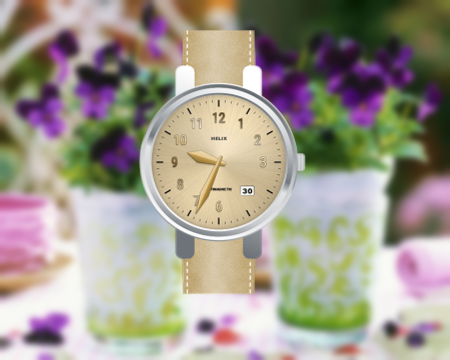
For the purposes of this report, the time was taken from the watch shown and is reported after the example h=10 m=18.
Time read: h=9 m=34
